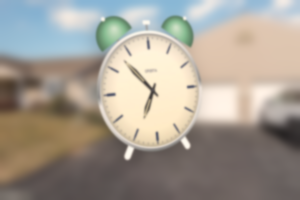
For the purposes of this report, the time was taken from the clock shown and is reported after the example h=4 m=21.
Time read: h=6 m=53
